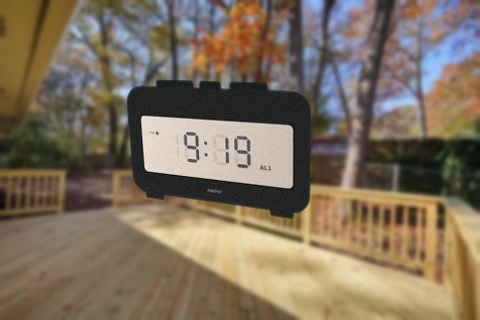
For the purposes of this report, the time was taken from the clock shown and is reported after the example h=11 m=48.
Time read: h=9 m=19
